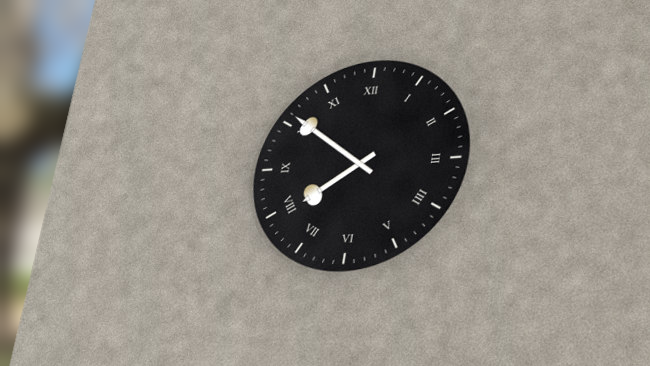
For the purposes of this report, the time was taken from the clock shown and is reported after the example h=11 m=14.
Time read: h=7 m=51
